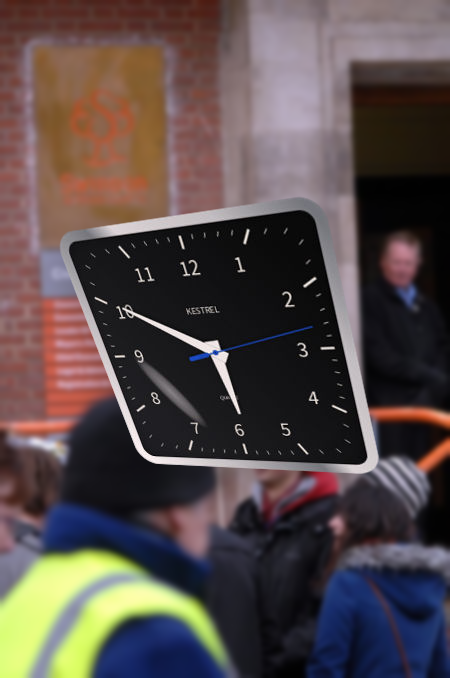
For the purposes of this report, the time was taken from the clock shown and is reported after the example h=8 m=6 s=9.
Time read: h=5 m=50 s=13
